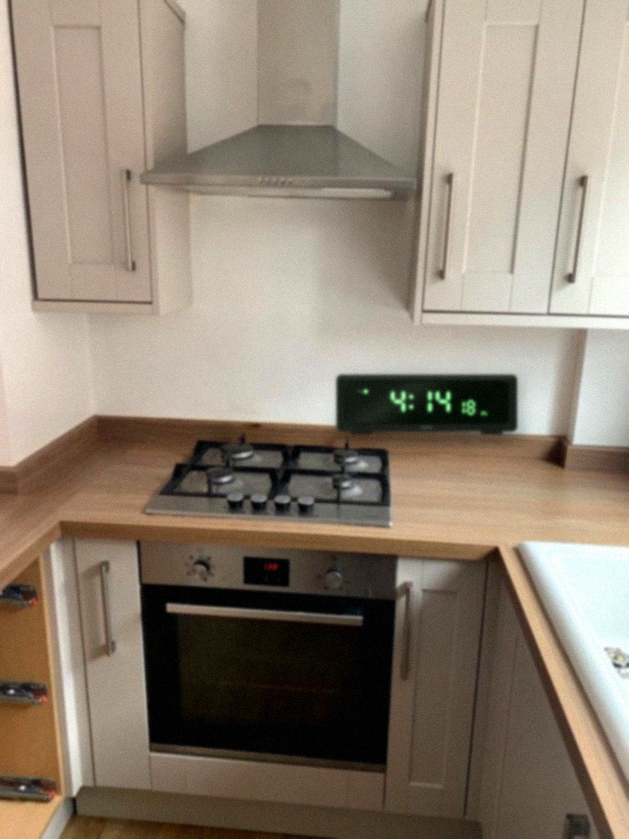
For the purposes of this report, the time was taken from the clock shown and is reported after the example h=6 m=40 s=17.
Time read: h=4 m=14 s=18
